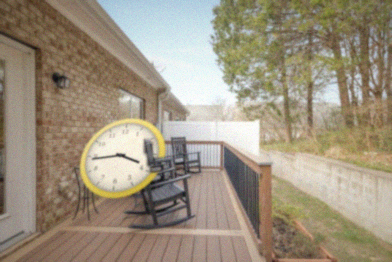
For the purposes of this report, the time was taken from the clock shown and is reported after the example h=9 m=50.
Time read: h=3 m=44
